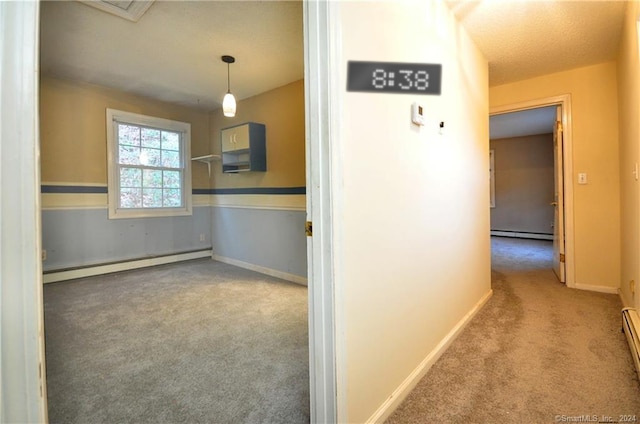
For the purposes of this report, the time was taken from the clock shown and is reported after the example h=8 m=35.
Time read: h=8 m=38
